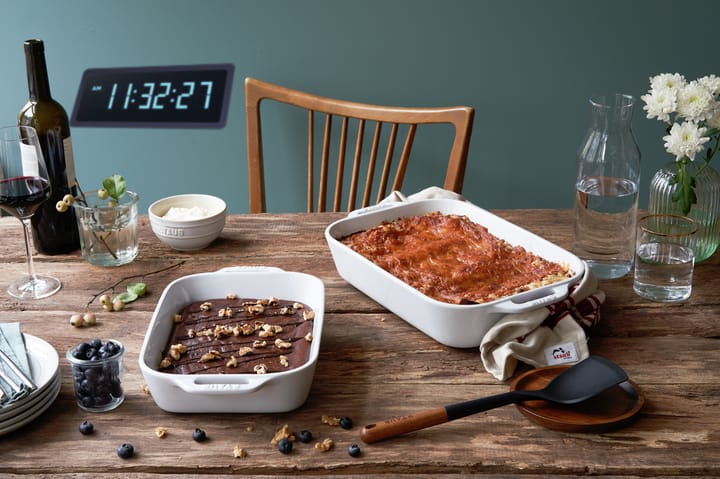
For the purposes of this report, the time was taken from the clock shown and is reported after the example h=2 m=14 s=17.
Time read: h=11 m=32 s=27
